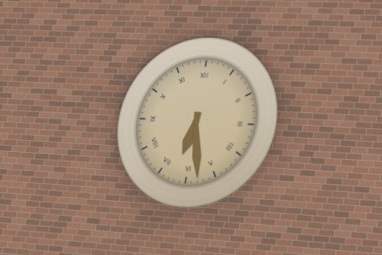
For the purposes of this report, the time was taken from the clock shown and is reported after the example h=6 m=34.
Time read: h=6 m=28
